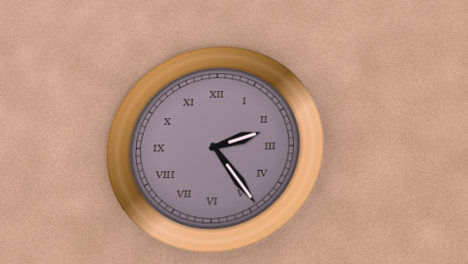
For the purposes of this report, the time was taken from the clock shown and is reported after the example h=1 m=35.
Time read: h=2 m=24
